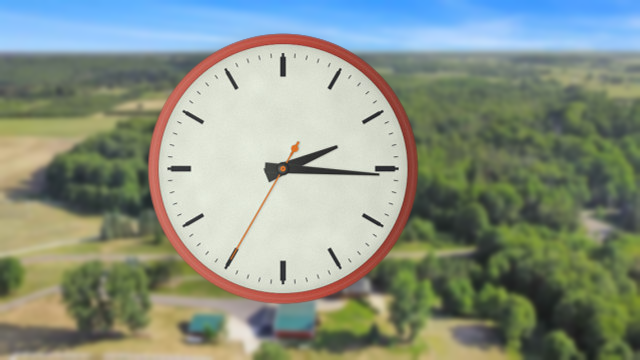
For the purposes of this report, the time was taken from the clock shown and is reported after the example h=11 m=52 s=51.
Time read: h=2 m=15 s=35
